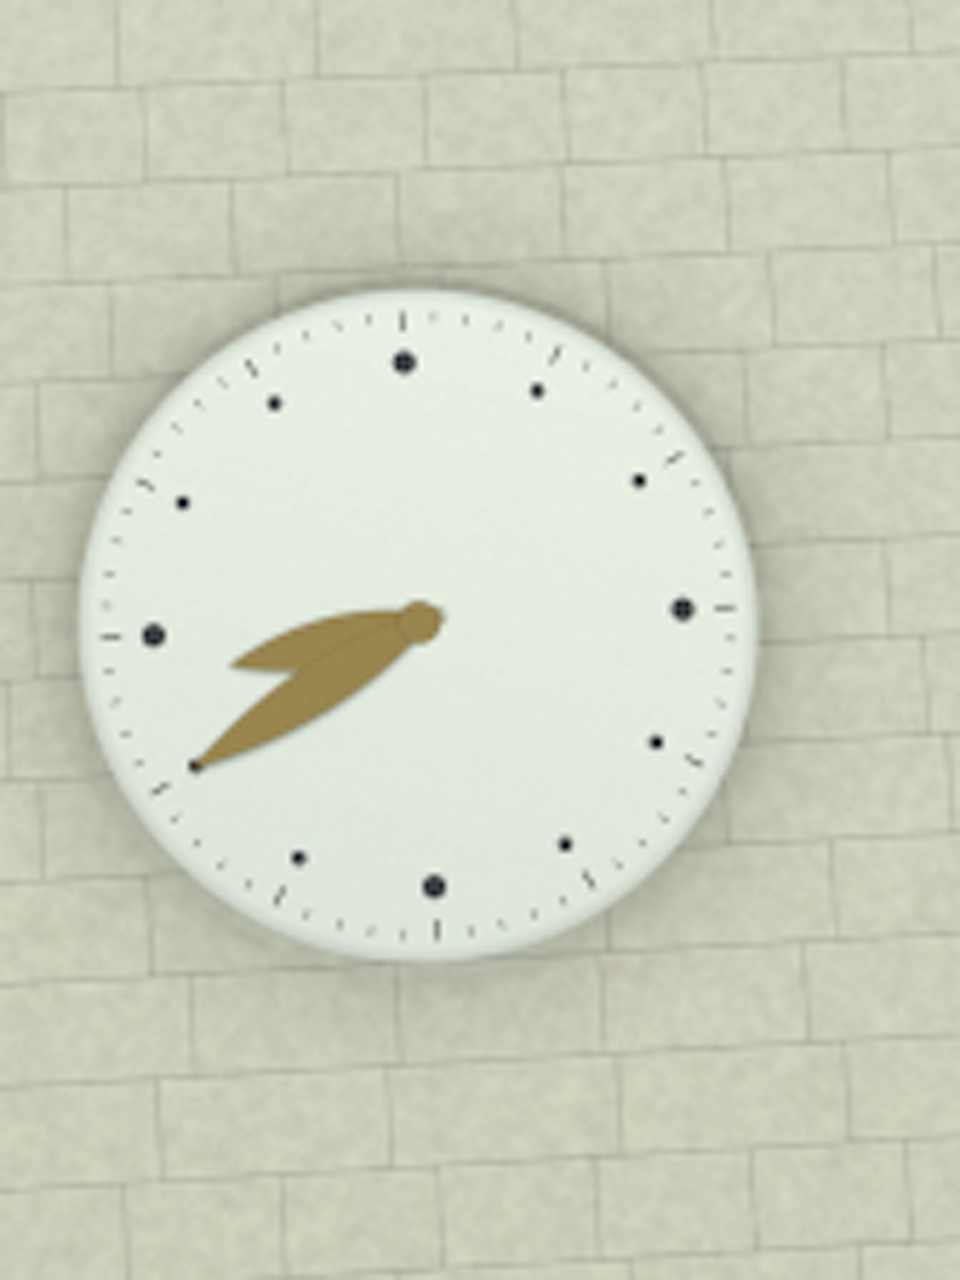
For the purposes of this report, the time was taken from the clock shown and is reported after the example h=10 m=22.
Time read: h=8 m=40
